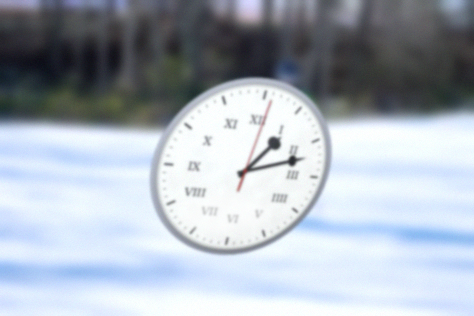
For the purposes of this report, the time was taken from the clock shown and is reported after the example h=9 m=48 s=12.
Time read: h=1 m=12 s=1
